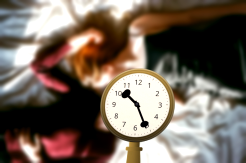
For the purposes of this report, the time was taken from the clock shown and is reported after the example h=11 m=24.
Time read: h=10 m=26
